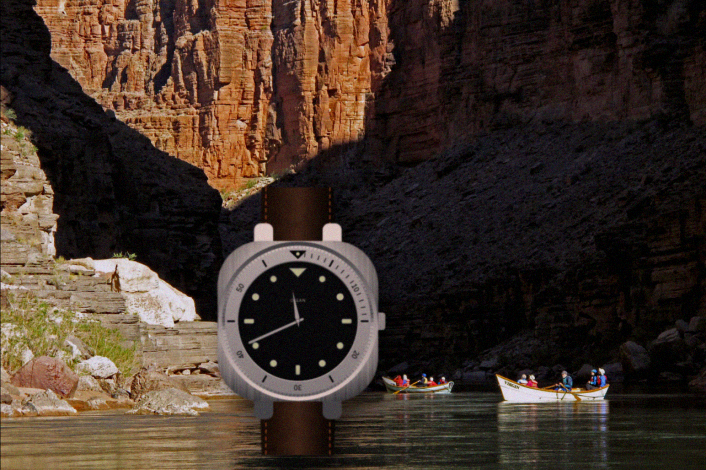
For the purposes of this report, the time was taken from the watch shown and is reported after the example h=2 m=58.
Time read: h=11 m=41
